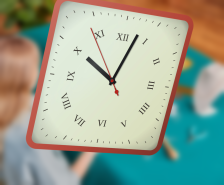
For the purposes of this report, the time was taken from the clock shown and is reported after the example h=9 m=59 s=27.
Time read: h=10 m=2 s=54
